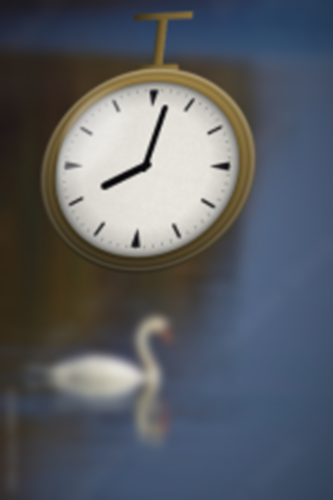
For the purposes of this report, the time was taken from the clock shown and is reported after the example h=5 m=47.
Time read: h=8 m=2
